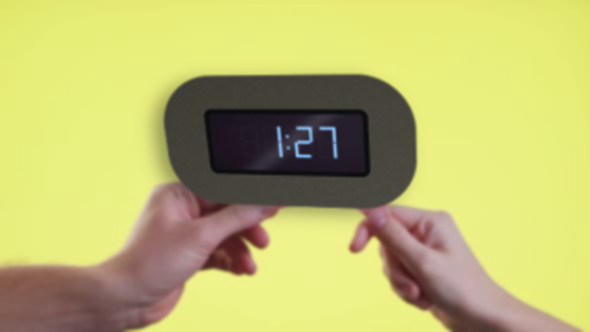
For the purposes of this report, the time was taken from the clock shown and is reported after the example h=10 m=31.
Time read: h=1 m=27
